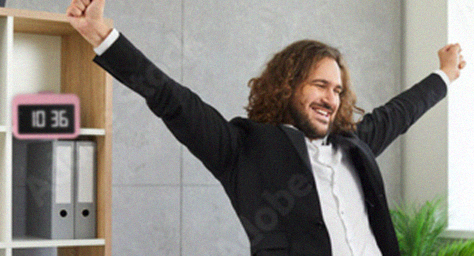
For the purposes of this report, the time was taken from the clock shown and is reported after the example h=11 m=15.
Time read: h=10 m=36
